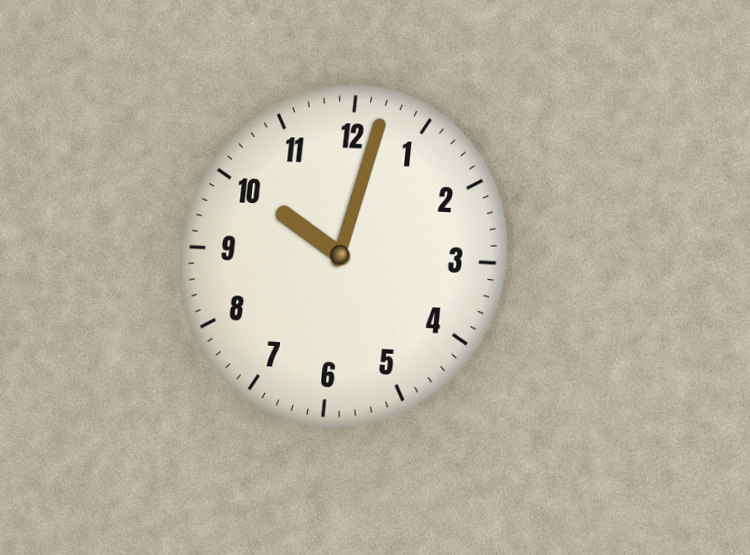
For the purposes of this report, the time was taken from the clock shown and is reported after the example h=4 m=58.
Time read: h=10 m=2
